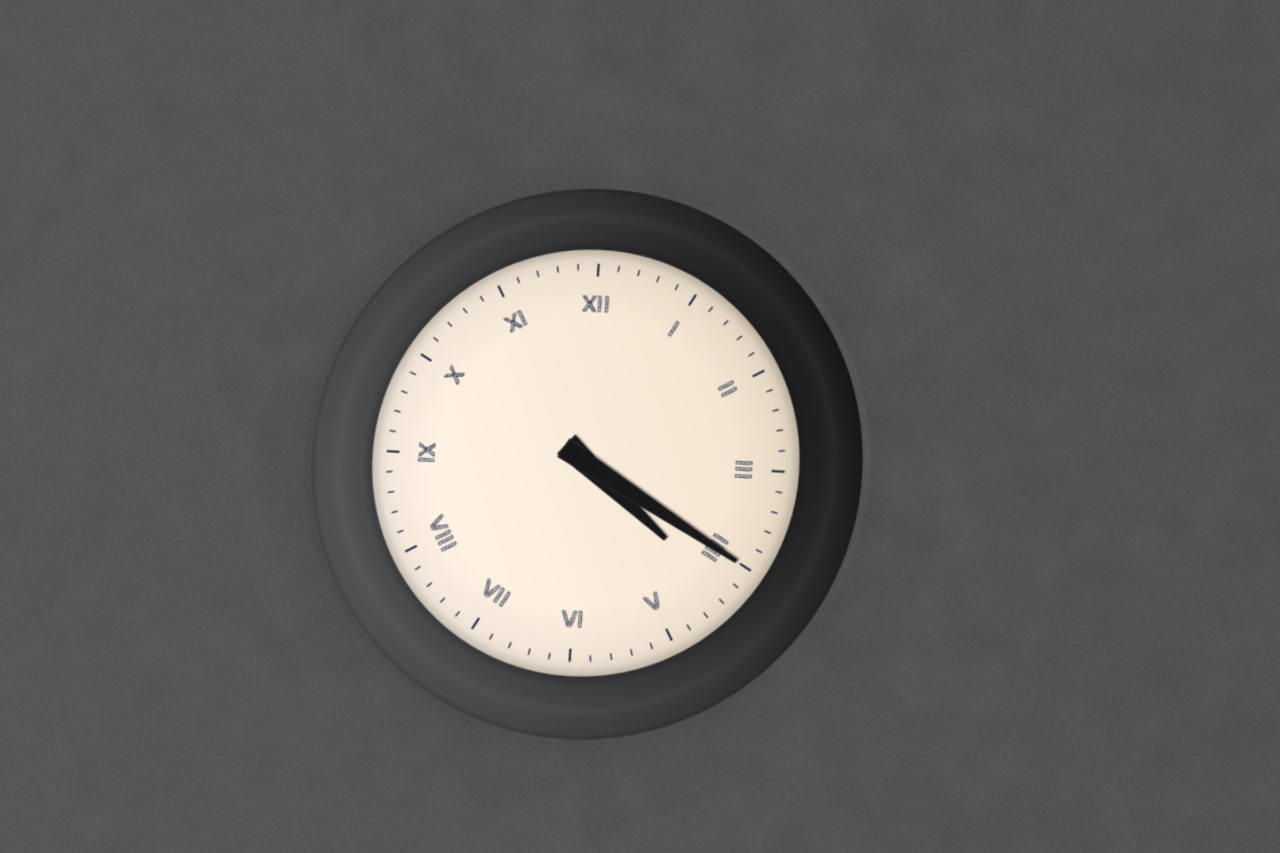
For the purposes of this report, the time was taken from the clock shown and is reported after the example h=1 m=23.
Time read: h=4 m=20
